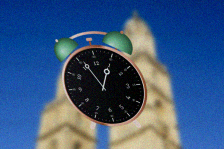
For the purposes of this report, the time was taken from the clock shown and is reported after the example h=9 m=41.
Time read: h=12 m=56
